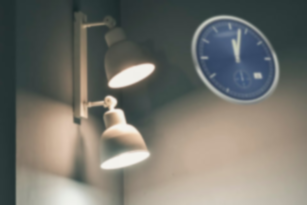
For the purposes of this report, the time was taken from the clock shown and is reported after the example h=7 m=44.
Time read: h=12 m=3
